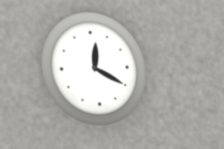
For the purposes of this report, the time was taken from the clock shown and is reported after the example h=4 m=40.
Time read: h=12 m=20
